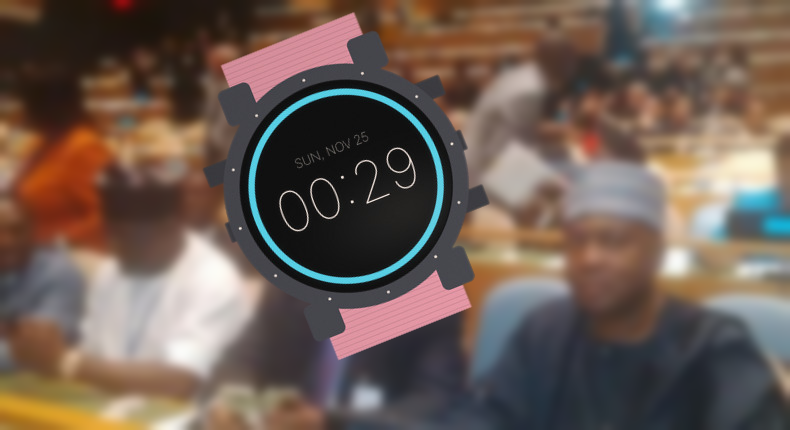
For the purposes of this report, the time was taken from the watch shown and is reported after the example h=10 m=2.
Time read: h=0 m=29
